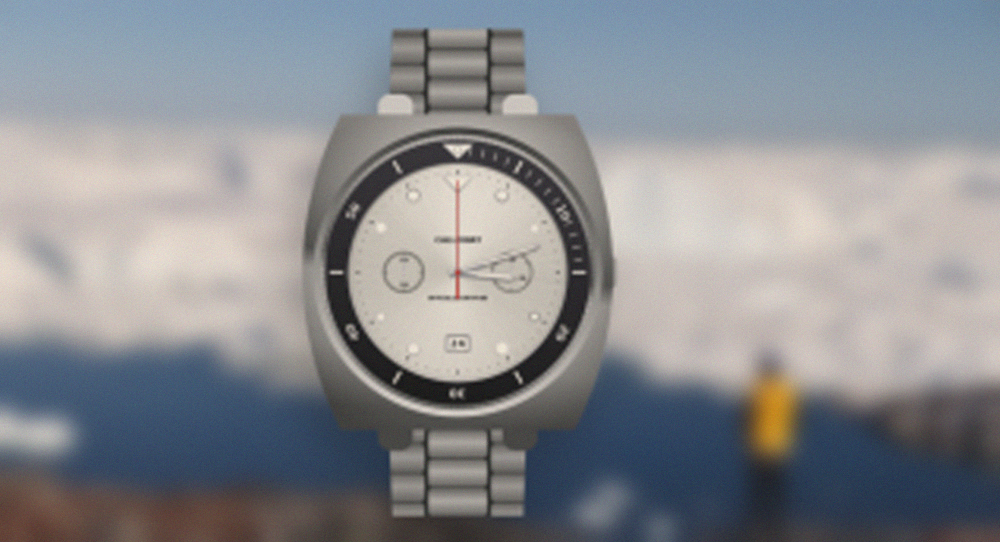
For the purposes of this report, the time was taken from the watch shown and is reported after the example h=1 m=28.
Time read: h=3 m=12
